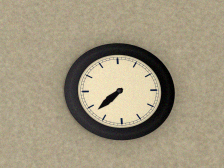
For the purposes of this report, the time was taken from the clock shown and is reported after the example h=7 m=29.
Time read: h=7 m=38
